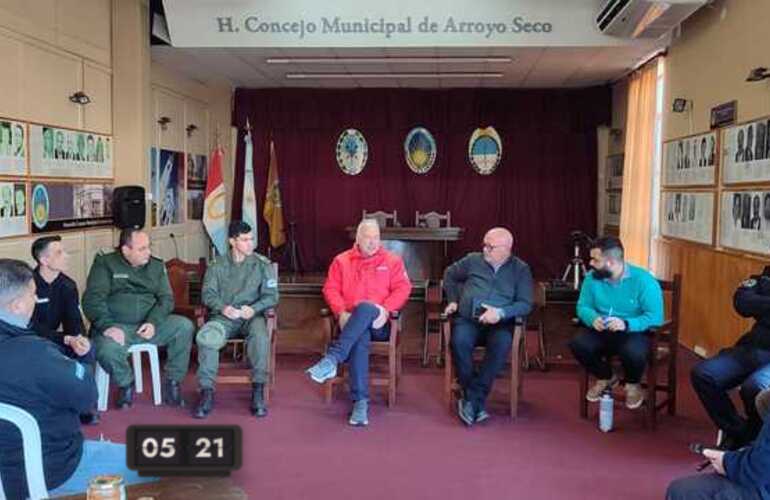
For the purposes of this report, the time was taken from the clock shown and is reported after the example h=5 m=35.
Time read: h=5 m=21
